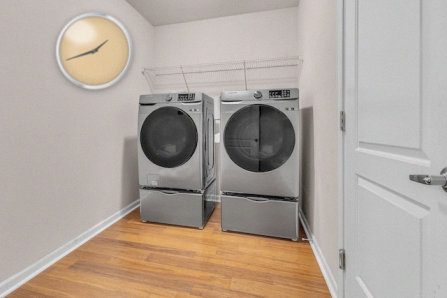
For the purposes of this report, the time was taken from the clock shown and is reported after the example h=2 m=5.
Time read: h=1 m=42
